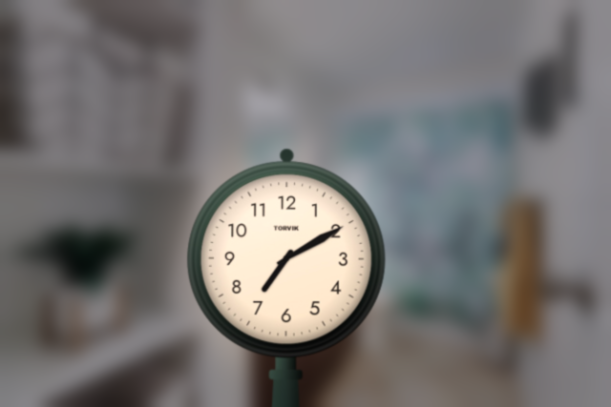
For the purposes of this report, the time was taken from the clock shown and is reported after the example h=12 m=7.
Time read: h=7 m=10
